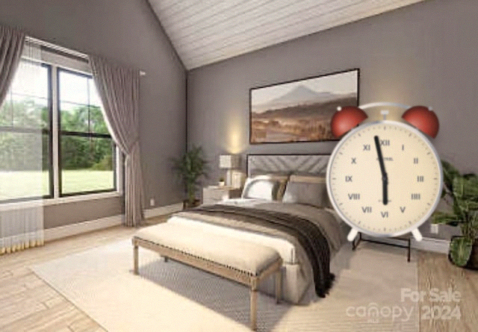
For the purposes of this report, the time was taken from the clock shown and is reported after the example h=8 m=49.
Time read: h=5 m=58
